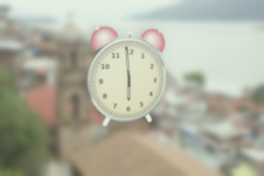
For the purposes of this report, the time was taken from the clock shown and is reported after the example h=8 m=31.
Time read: h=5 m=59
